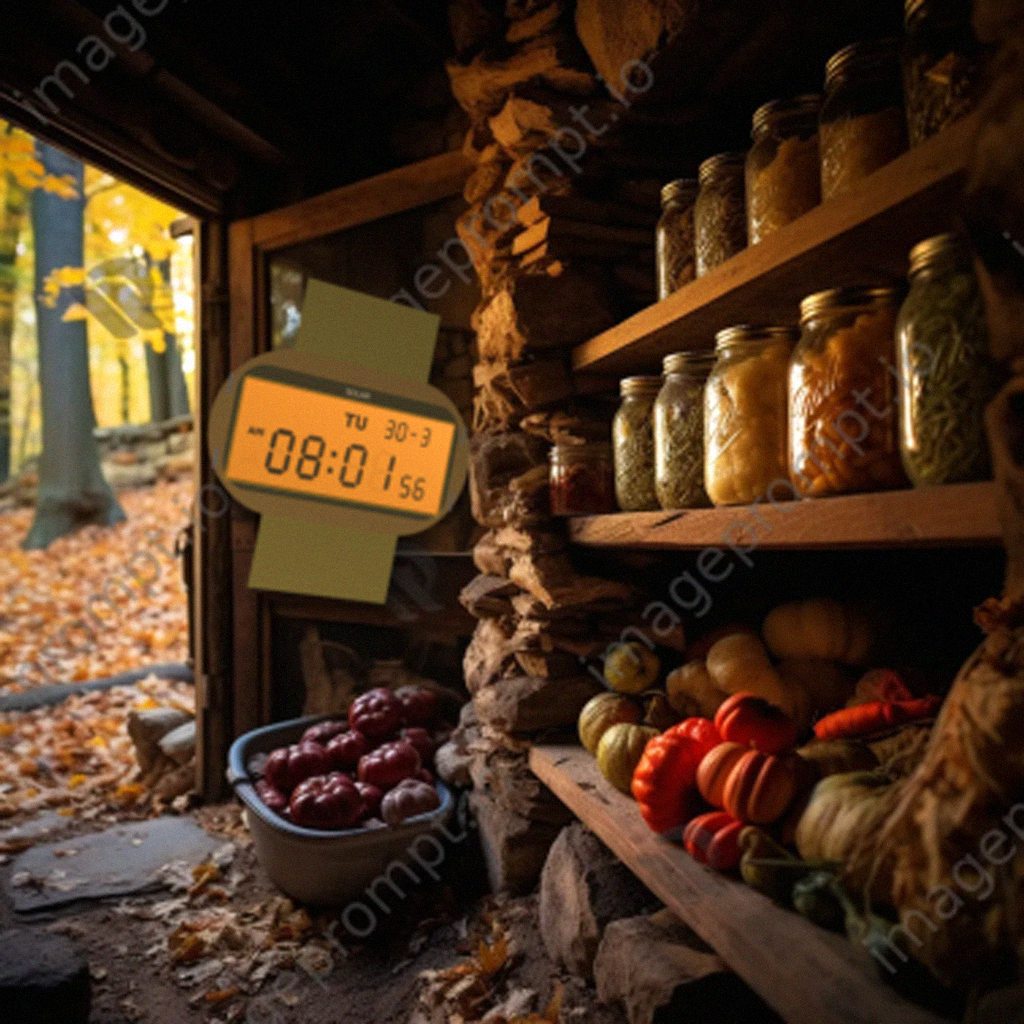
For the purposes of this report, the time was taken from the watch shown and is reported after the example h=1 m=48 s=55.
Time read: h=8 m=1 s=56
